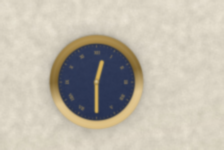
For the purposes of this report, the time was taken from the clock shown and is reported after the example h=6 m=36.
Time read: h=12 m=30
